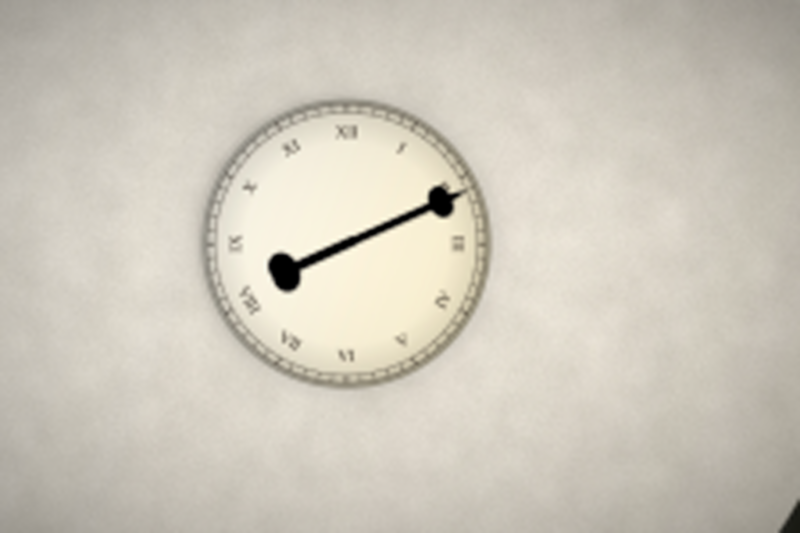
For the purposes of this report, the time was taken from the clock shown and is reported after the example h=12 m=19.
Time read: h=8 m=11
